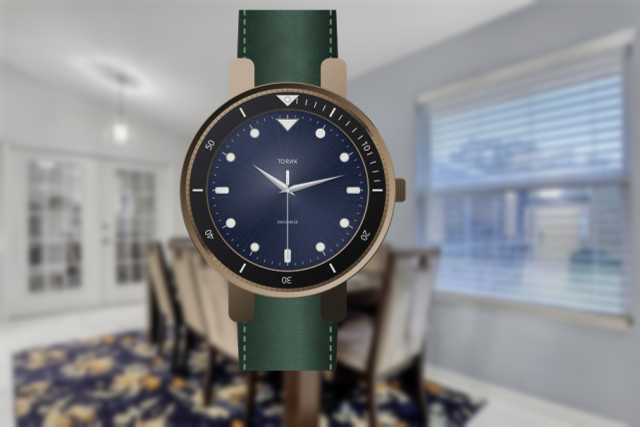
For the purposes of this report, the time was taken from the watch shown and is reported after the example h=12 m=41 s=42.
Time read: h=10 m=12 s=30
